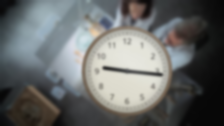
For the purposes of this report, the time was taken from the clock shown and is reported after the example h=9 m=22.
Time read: h=9 m=16
